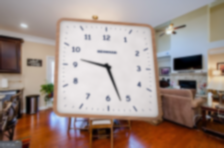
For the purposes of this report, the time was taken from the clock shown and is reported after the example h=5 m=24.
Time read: h=9 m=27
